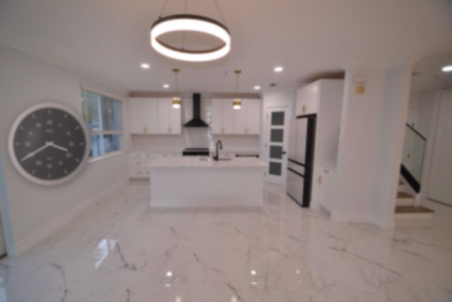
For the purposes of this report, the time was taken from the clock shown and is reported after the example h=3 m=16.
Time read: h=3 m=40
